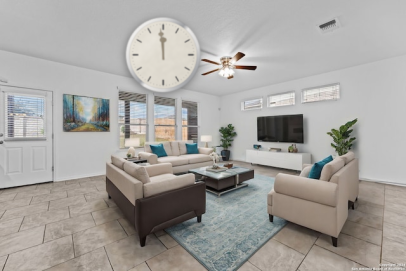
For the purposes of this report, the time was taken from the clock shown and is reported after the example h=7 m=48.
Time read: h=11 m=59
